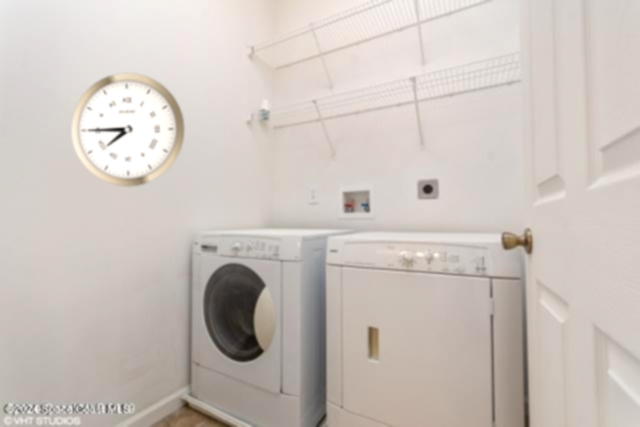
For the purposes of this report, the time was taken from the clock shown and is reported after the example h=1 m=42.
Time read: h=7 m=45
